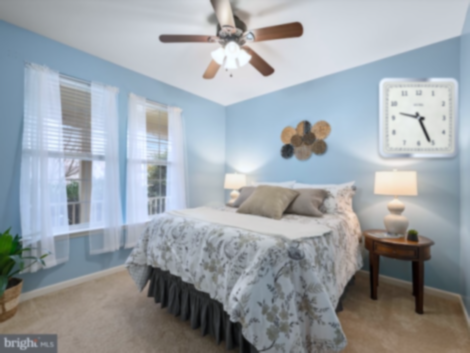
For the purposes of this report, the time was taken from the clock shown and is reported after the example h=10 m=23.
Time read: h=9 m=26
